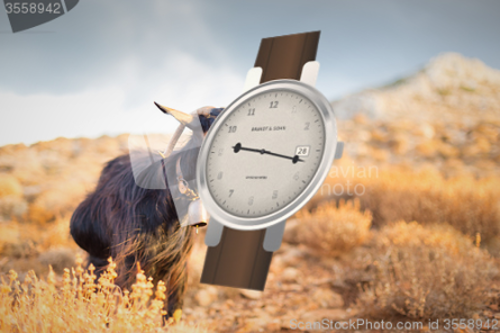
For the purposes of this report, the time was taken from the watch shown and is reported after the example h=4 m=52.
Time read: h=9 m=17
